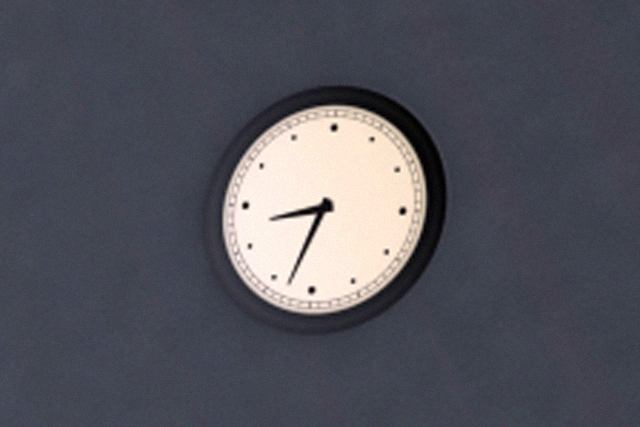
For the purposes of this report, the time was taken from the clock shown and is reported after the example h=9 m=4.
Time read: h=8 m=33
